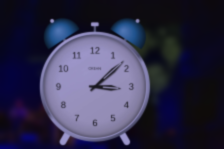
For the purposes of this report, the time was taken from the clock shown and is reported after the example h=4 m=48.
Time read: h=3 m=8
